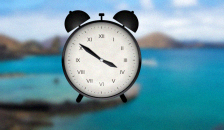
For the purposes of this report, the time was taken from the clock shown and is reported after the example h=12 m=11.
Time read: h=3 m=51
